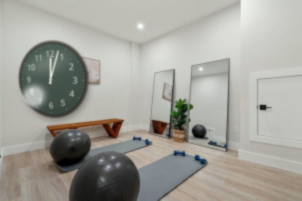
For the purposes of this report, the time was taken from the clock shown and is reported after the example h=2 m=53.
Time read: h=12 m=3
